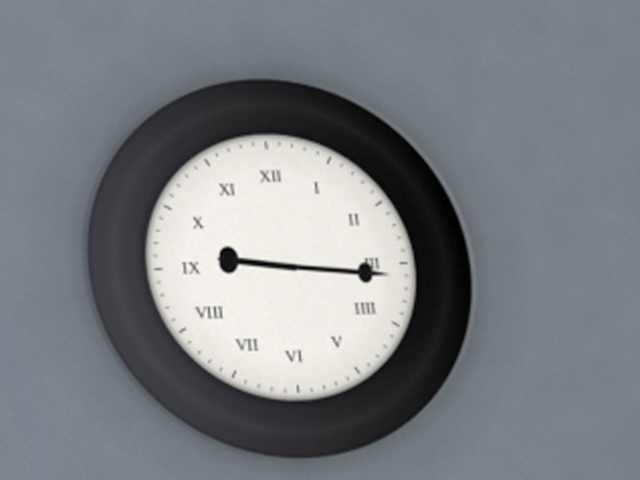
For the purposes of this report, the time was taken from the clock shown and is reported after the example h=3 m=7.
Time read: h=9 m=16
